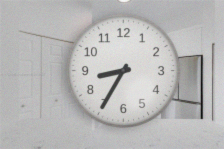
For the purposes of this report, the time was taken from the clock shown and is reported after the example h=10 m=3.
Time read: h=8 m=35
